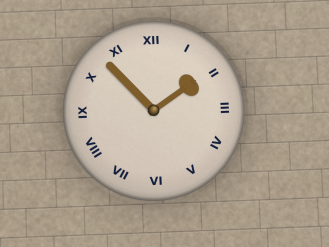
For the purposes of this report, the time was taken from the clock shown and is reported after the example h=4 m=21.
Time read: h=1 m=53
